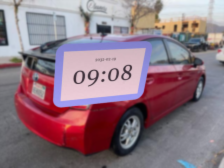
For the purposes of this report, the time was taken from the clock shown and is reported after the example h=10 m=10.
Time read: h=9 m=8
